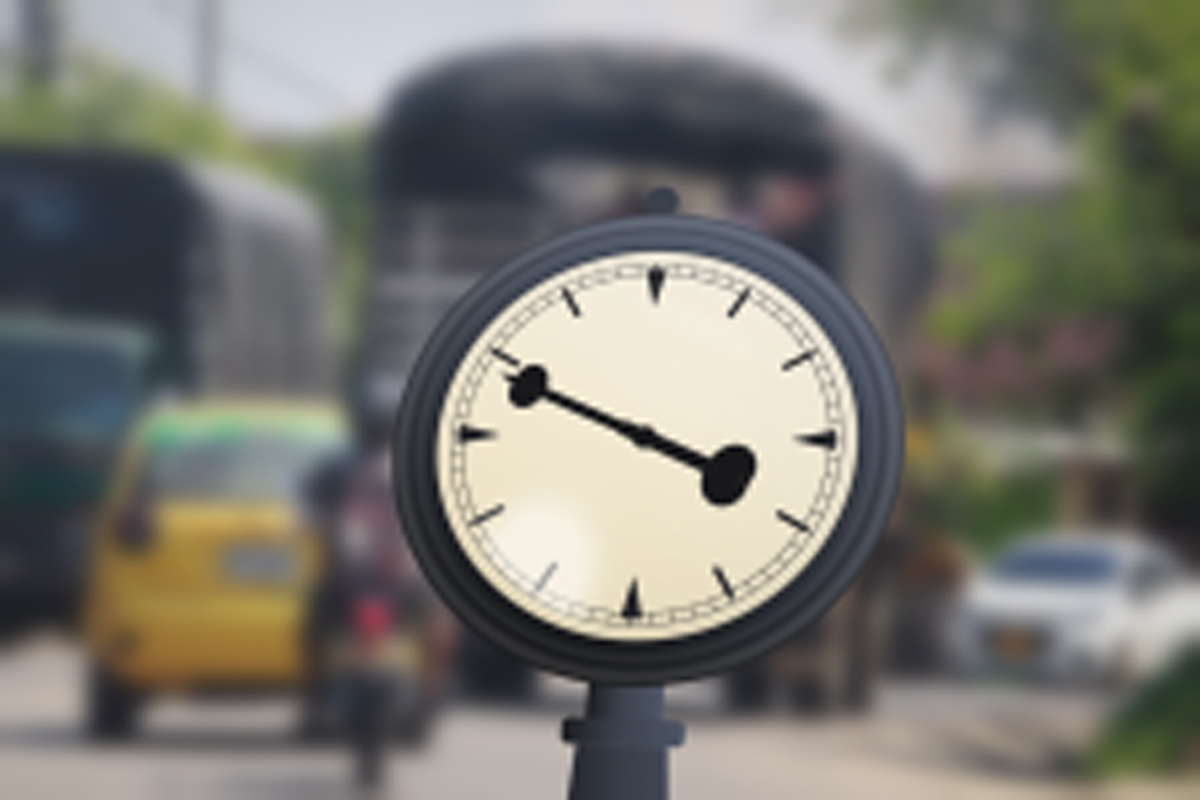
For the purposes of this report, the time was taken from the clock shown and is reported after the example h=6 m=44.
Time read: h=3 m=49
